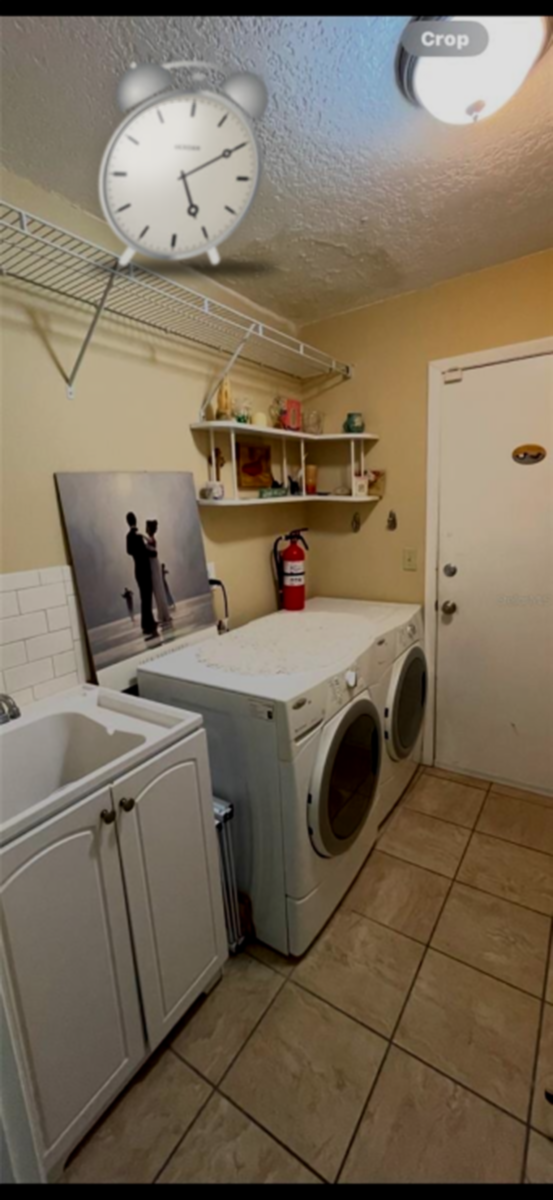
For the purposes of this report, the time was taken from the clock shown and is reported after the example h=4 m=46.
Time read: h=5 m=10
